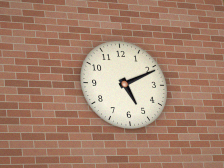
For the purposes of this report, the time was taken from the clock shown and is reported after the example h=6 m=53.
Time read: h=5 m=11
